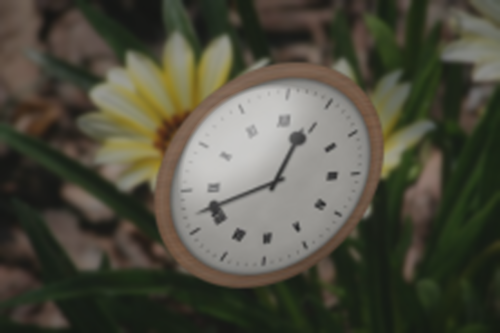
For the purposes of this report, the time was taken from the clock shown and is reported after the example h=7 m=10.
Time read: h=12 m=42
